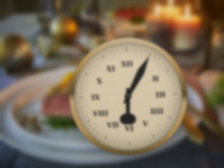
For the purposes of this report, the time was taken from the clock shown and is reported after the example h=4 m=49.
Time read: h=6 m=5
